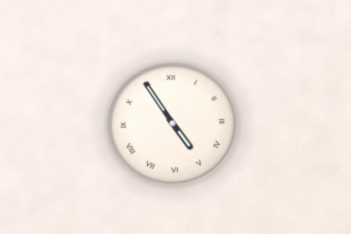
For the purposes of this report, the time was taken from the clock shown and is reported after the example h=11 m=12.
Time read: h=4 m=55
